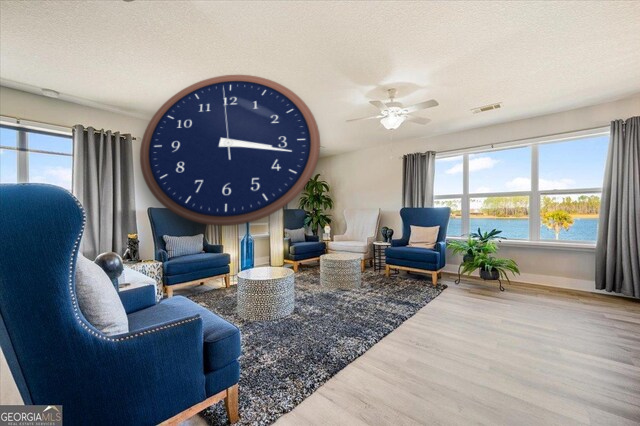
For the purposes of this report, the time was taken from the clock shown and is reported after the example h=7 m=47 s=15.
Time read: h=3 m=16 s=59
